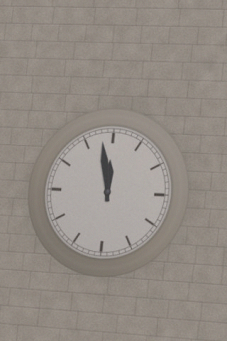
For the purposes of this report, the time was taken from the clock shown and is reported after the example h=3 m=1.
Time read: h=11 m=58
